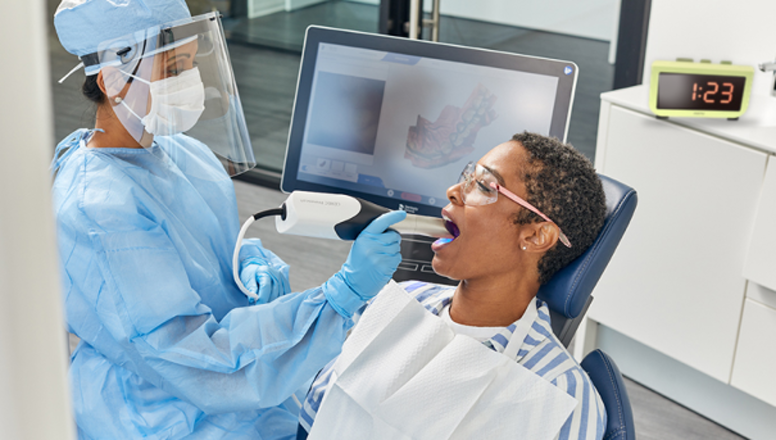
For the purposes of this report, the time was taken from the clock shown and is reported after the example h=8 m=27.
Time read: h=1 m=23
